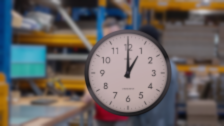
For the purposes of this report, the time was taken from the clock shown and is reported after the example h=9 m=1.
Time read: h=1 m=0
